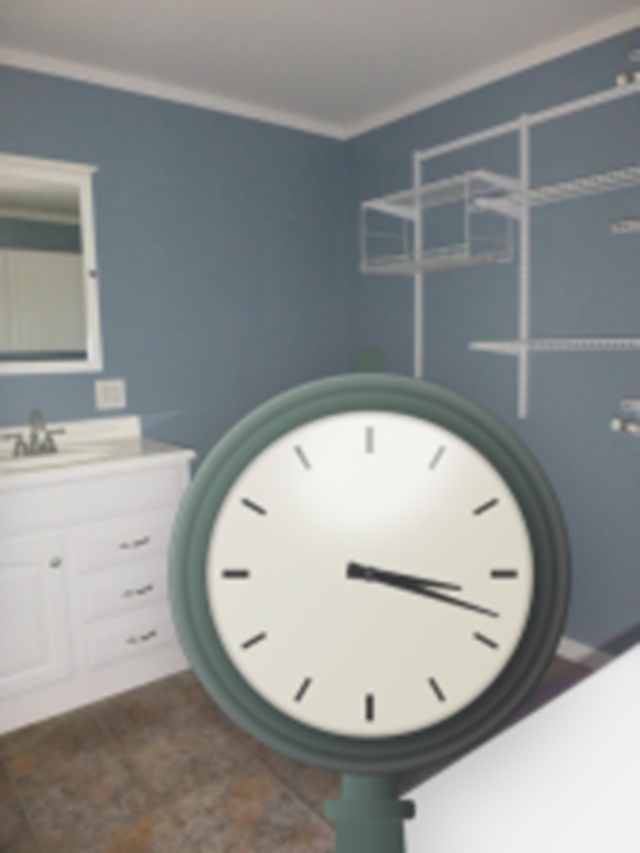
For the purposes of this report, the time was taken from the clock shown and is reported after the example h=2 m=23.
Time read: h=3 m=18
